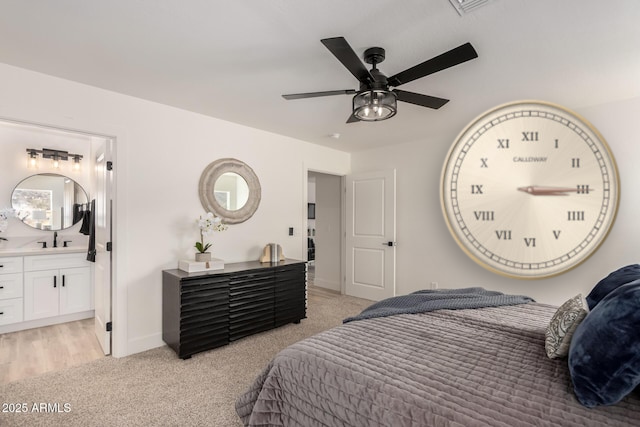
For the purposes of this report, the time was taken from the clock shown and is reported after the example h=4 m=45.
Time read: h=3 m=15
